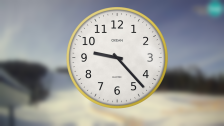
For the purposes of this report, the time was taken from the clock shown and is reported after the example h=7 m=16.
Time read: h=9 m=23
